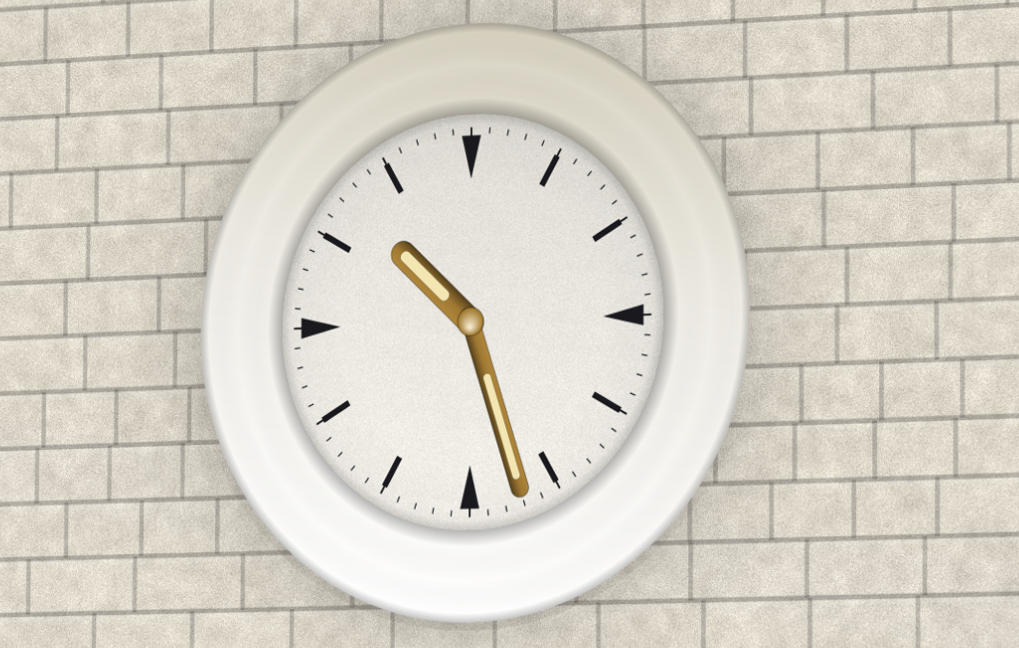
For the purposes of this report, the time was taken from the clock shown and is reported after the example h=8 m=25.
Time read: h=10 m=27
